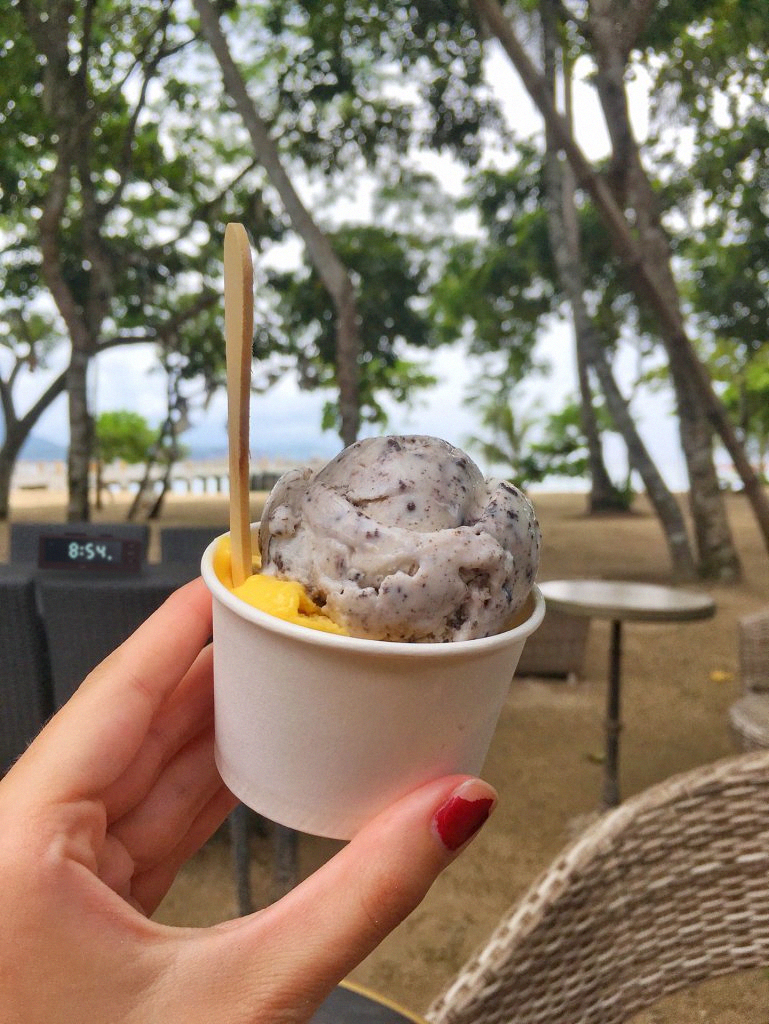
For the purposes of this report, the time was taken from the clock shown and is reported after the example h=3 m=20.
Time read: h=8 m=54
